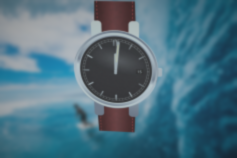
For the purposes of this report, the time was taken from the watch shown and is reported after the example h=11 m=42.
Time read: h=12 m=1
